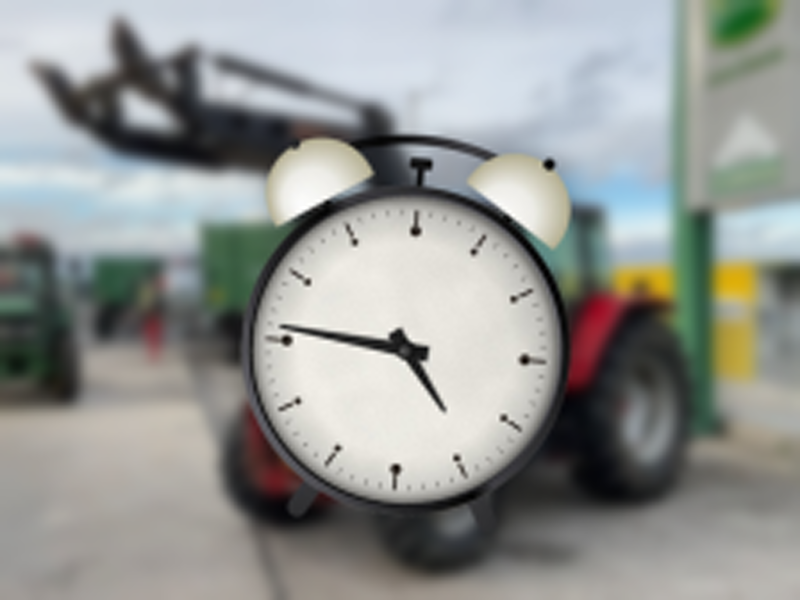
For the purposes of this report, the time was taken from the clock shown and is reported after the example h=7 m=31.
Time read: h=4 m=46
